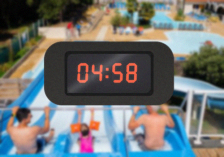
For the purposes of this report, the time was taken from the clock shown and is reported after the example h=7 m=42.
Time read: h=4 m=58
